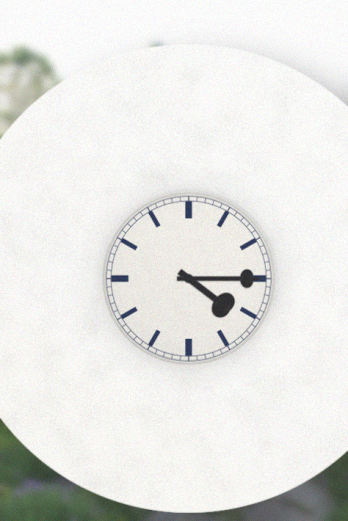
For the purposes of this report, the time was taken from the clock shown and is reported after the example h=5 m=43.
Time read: h=4 m=15
